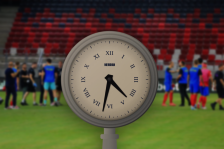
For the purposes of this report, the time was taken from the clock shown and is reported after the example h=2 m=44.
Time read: h=4 m=32
